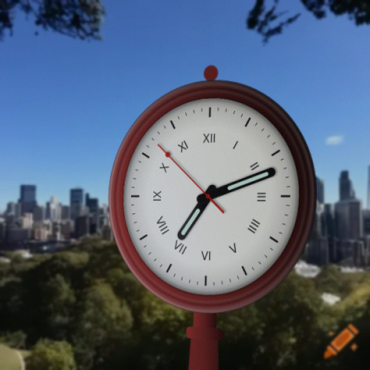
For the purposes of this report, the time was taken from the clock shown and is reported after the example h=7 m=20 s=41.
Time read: h=7 m=11 s=52
